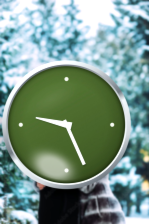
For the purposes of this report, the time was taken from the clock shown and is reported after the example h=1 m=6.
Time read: h=9 m=26
